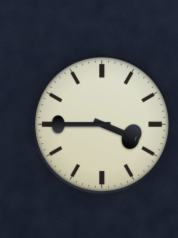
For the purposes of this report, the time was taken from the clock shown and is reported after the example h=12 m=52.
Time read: h=3 m=45
